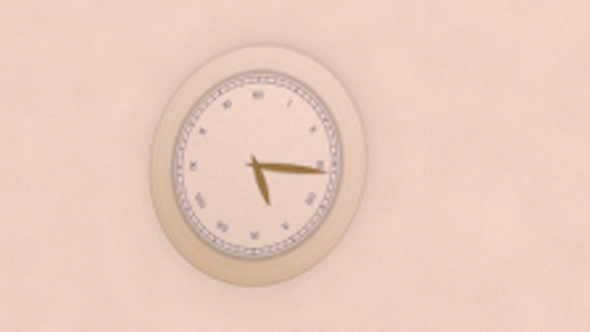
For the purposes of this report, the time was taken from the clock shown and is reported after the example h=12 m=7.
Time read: h=5 m=16
